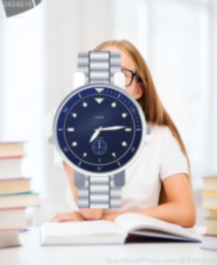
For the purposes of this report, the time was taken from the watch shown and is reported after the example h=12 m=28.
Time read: h=7 m=14
